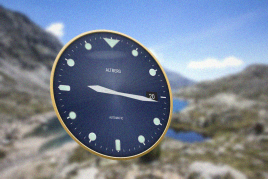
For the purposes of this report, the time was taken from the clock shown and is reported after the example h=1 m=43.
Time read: h=9 m=16
